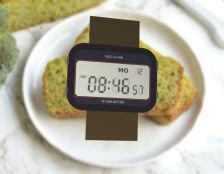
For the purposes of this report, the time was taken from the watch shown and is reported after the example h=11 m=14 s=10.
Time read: h=8 m=46 s=57
